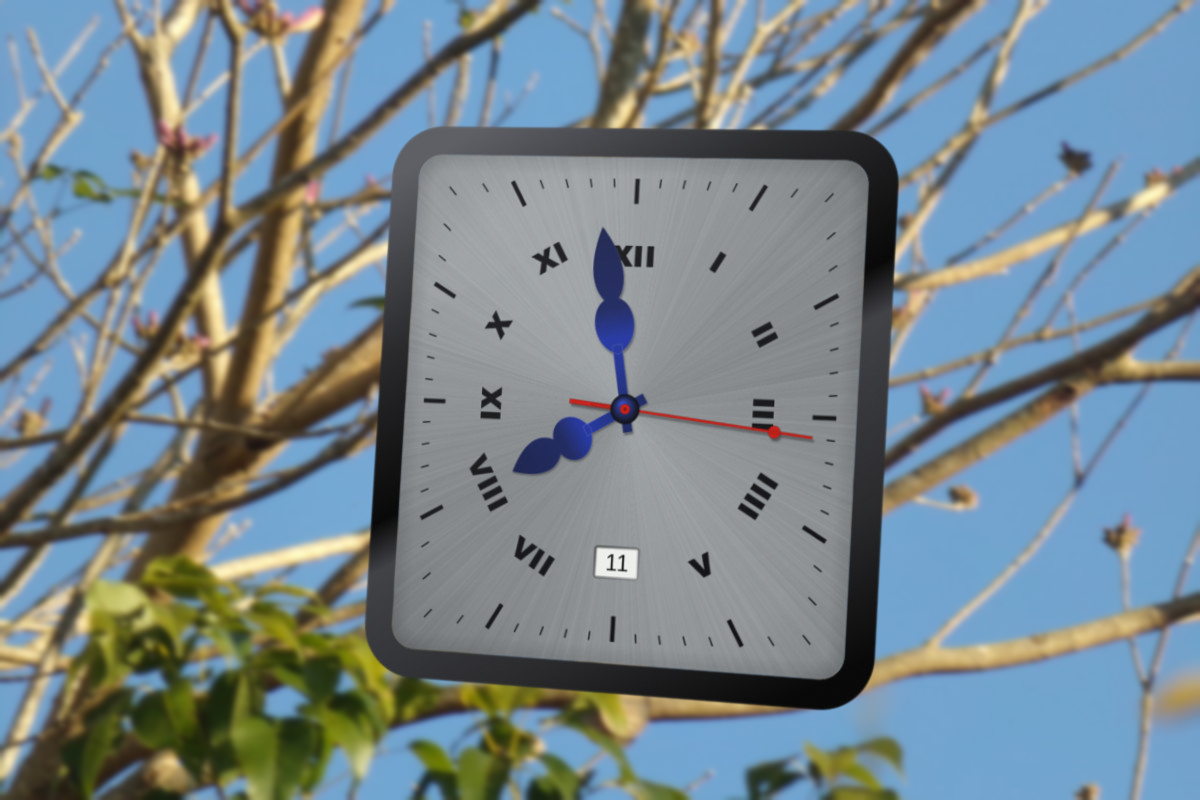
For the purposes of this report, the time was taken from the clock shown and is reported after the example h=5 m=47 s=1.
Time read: h=7 m=58 s=16
